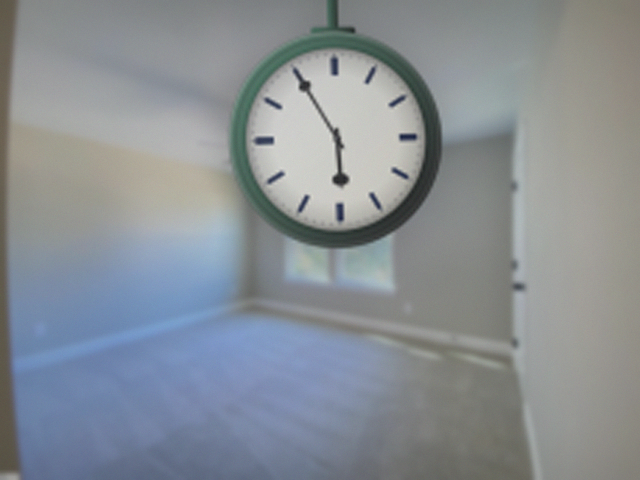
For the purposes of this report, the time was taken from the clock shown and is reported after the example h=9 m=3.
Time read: h=5 m=55
